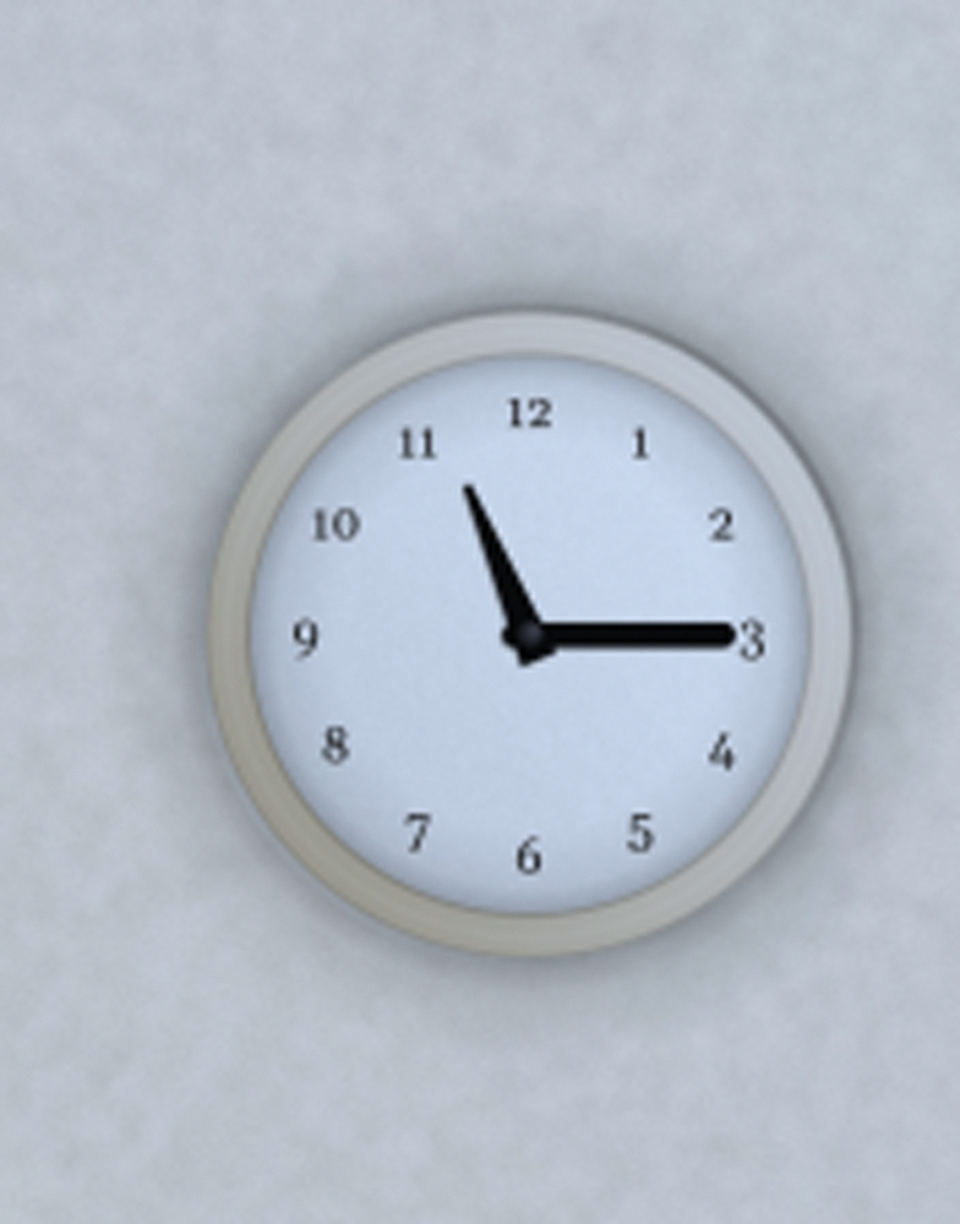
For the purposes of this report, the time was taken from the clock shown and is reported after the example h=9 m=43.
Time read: h=11 m=15
